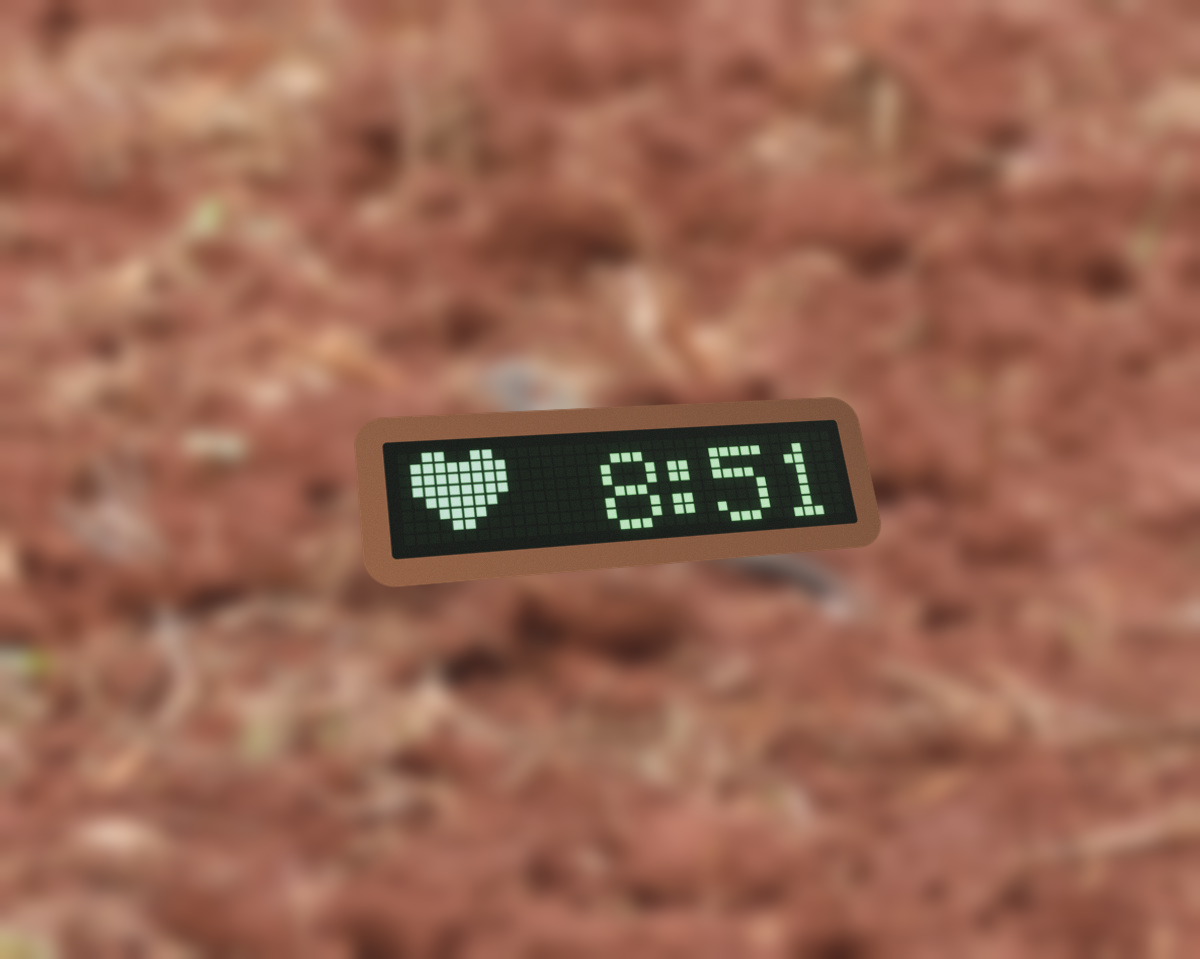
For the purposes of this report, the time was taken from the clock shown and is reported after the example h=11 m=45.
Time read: h=8 m=51
